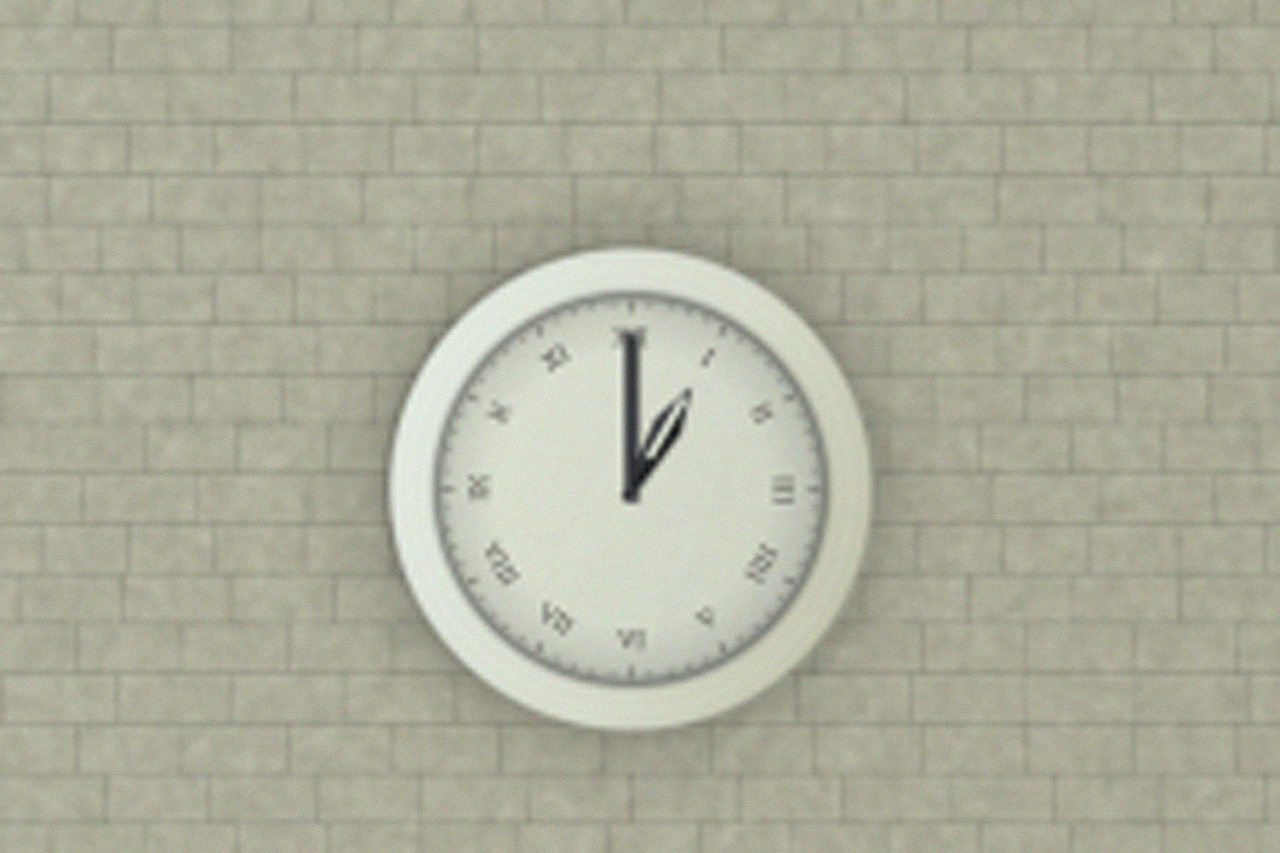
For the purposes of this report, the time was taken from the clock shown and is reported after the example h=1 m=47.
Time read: h=1 m=0
